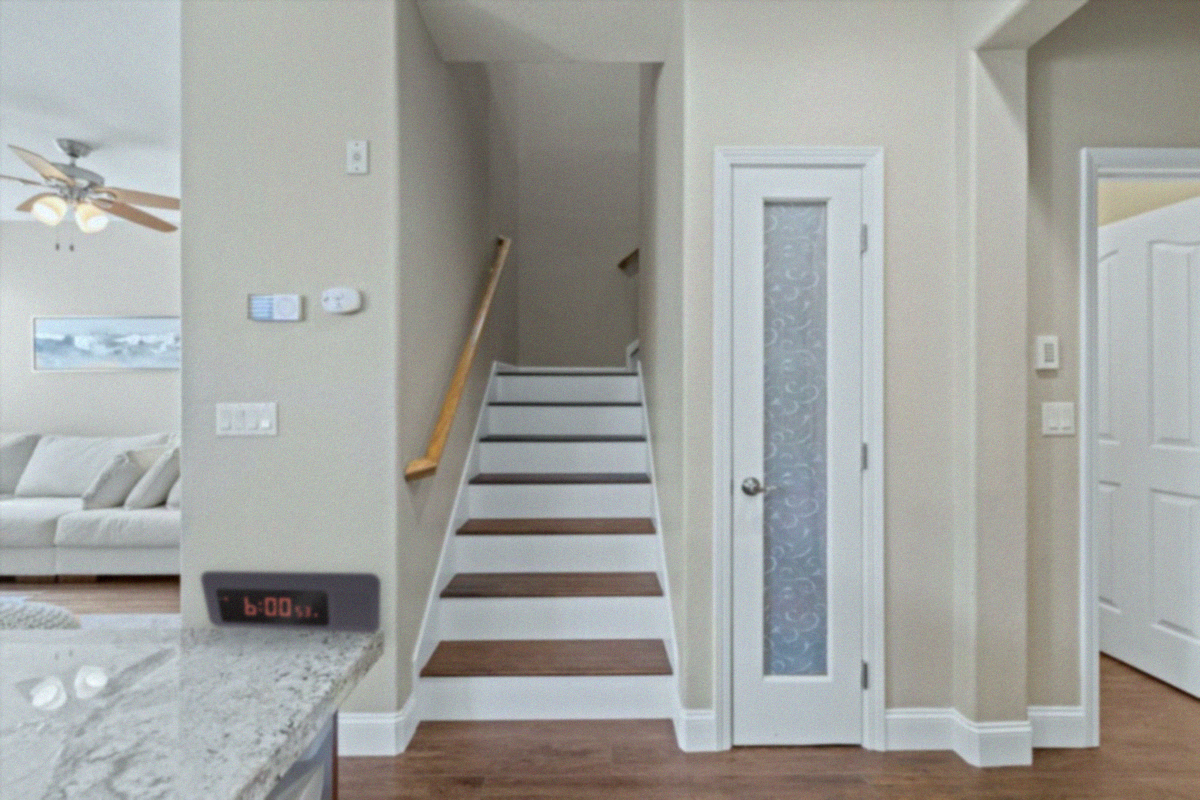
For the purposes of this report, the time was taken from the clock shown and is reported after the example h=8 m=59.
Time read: h=6 m=0
